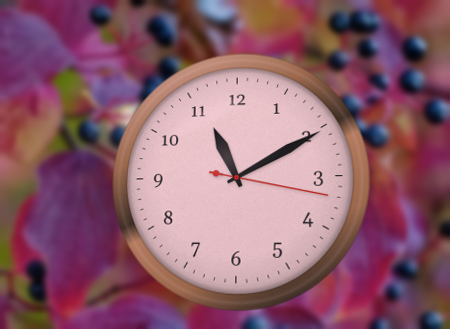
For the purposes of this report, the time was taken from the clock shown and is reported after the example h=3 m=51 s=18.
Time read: h=11 m=10 s=17
